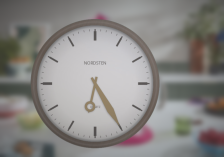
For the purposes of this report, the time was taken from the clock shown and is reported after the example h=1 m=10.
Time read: h=6 m=25
